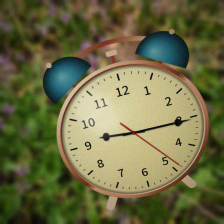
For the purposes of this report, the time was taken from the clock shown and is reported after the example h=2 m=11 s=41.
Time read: h=9 m=15 s=24
